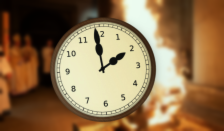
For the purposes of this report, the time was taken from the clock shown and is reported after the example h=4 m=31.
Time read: h=1 m=59
